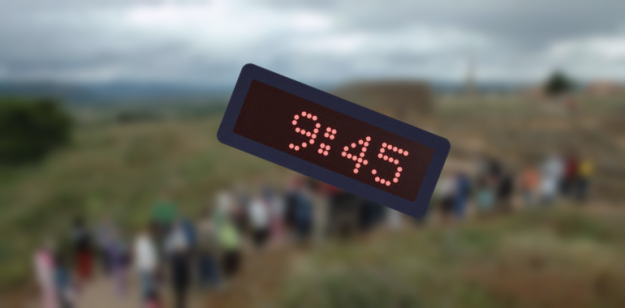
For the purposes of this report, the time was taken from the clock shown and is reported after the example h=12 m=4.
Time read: h=9 m=45
